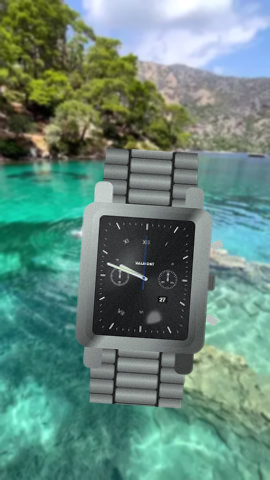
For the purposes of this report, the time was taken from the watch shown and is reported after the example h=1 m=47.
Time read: h=9 m=48
